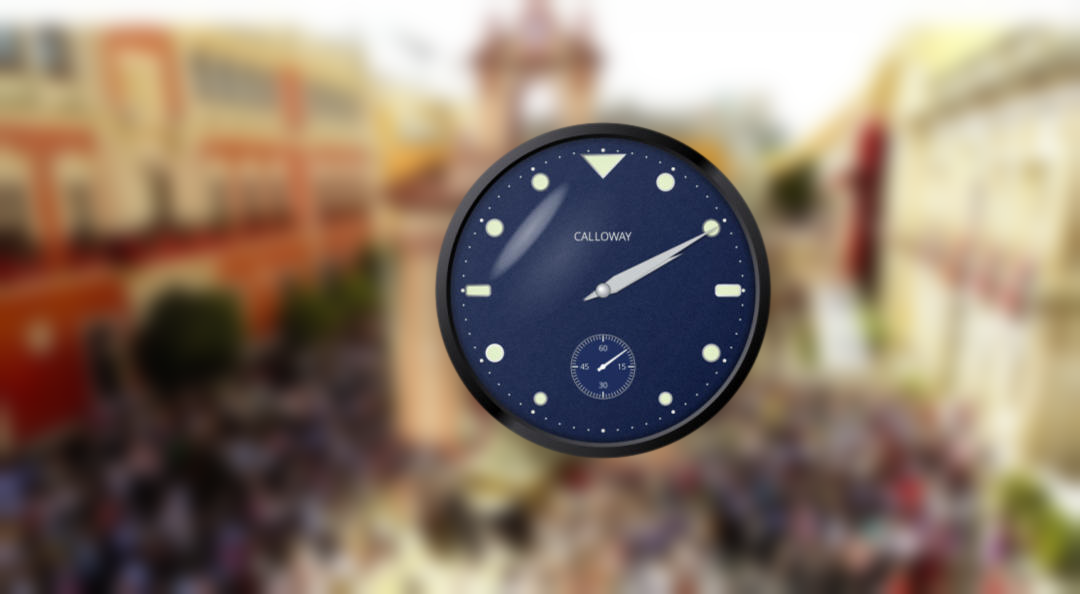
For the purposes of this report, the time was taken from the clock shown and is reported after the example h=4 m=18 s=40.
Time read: h=2 m=10 s=9
